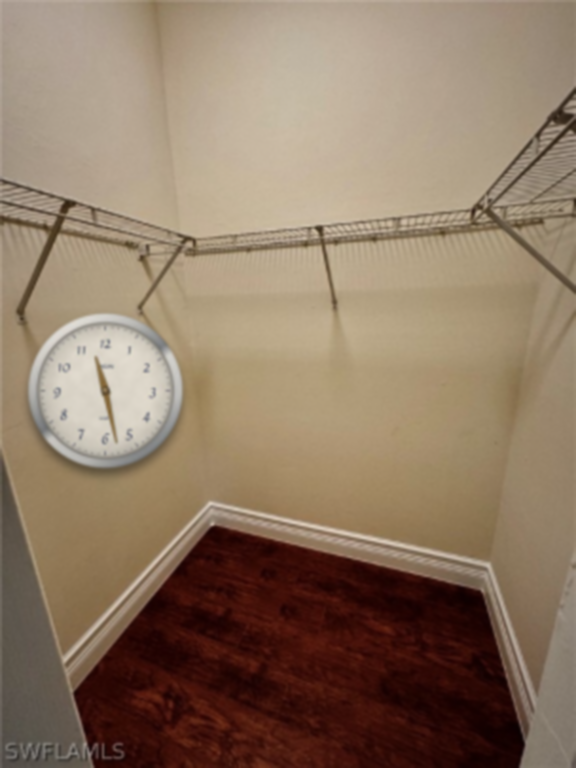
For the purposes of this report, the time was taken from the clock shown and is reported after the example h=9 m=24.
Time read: h=11 m=28
